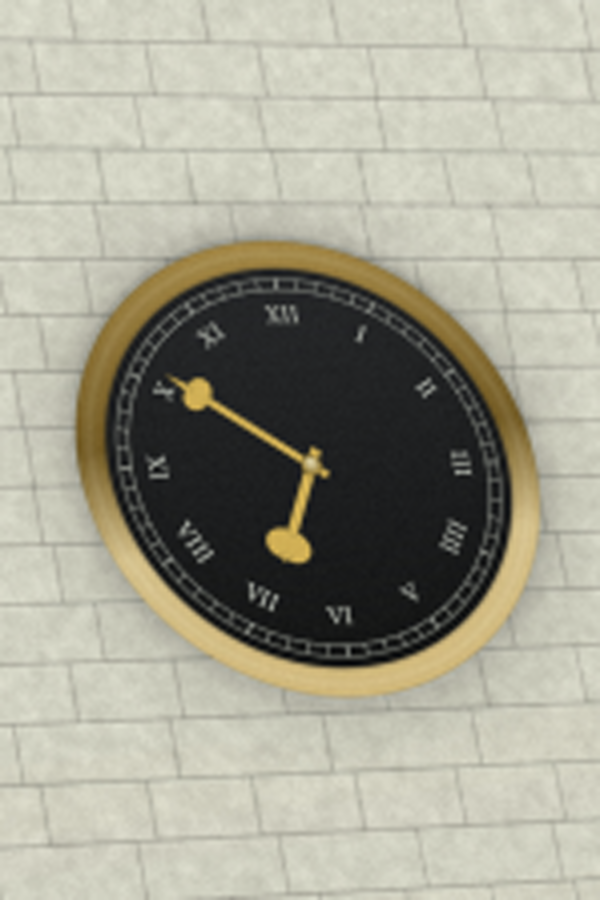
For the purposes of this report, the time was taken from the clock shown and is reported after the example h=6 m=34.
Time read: h=6 m=51
